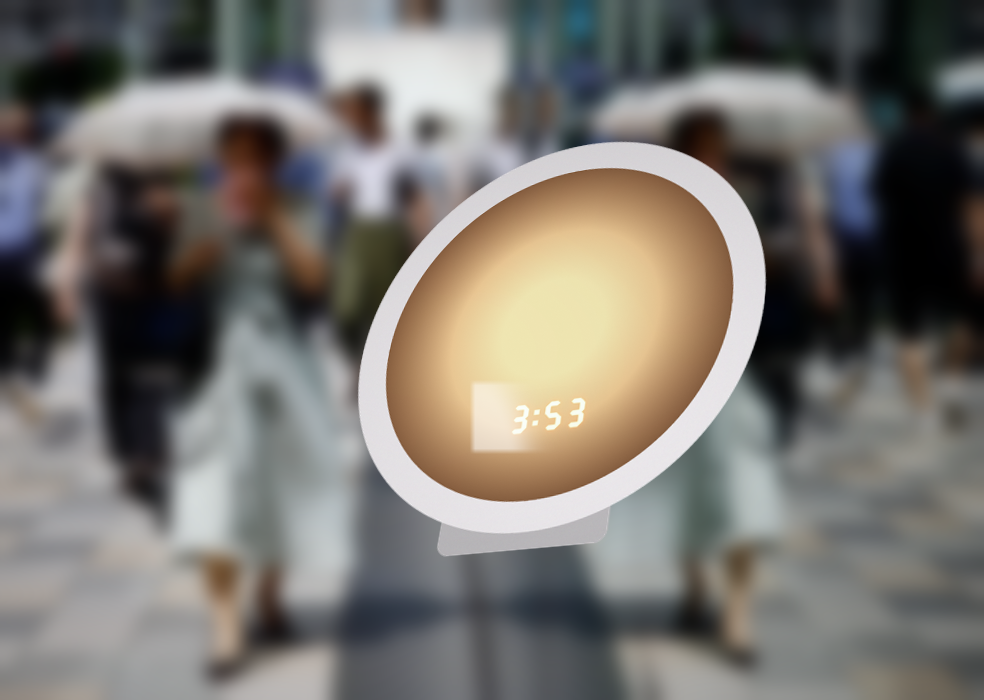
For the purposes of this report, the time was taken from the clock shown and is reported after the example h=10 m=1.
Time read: h=3 m=53
